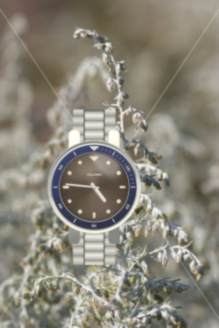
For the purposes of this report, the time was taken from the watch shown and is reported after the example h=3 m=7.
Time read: h=4 m=46
